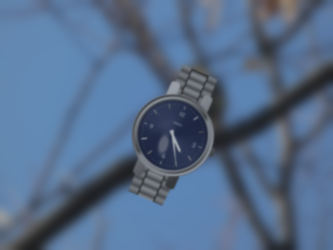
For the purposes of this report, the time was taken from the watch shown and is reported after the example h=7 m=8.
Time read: h=4 m=25
